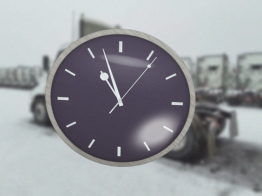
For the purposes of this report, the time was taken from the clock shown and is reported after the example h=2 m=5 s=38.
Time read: h=10 m=57 s=6
